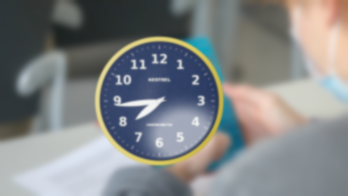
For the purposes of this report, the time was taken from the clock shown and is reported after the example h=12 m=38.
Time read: h=7 m=44
